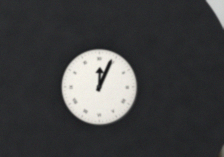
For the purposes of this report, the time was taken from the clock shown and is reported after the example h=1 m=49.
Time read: h=12 m=4
